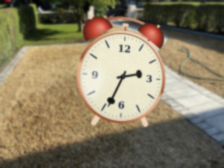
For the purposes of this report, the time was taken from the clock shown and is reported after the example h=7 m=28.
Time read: h=2 m=34
